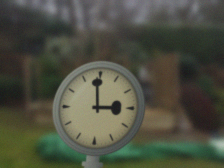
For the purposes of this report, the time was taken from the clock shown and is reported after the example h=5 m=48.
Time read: h=2 m=59
